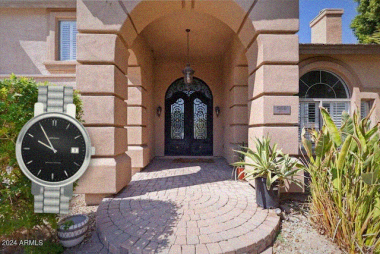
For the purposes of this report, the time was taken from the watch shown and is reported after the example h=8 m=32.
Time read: h=9 m=55
